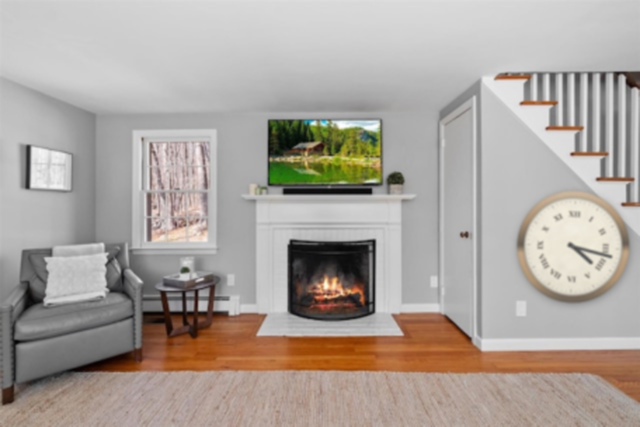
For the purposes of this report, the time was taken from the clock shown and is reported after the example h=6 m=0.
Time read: h=4 m=17
